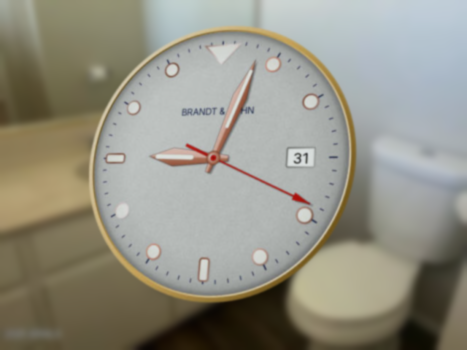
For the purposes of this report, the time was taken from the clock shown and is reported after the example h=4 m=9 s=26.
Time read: h=9 m=3 s=19
